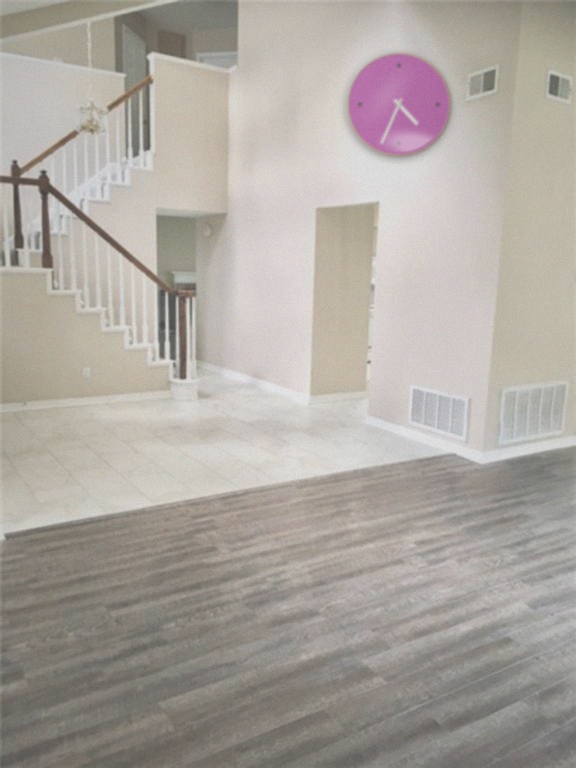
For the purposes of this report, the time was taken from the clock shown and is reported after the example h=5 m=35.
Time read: h=4 m=34
